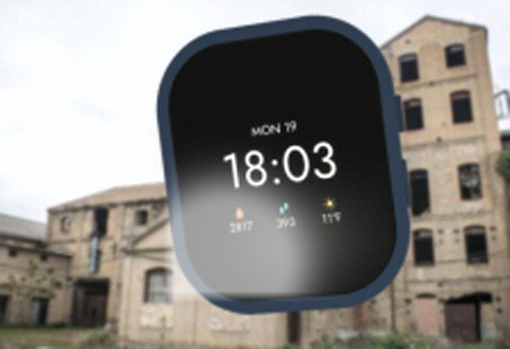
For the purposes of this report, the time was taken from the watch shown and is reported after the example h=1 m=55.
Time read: h=18 m=3
